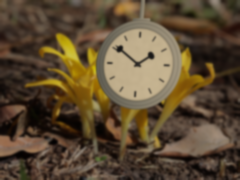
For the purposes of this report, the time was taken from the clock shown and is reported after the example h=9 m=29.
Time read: h=1 m=51
